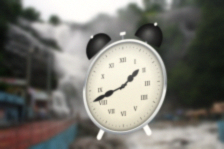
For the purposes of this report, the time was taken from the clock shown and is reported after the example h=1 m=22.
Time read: h=1 m=42
